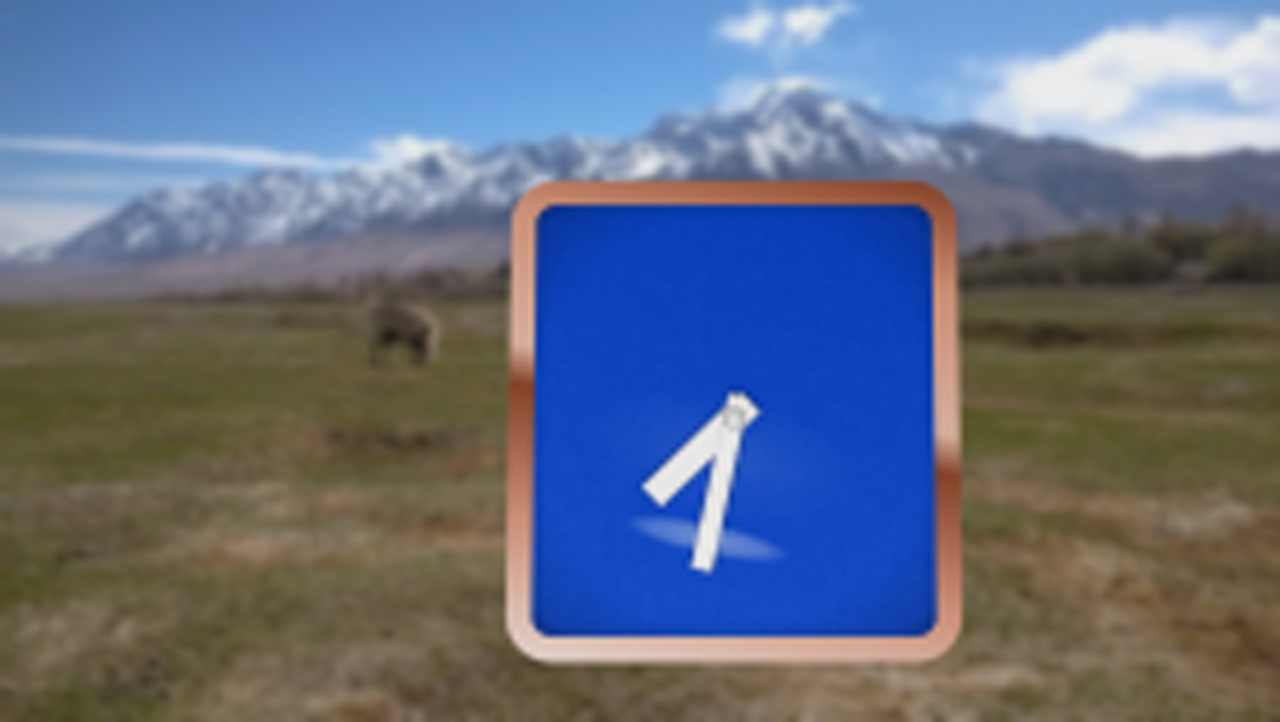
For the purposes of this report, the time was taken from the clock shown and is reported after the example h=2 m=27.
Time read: h=7 m=32
